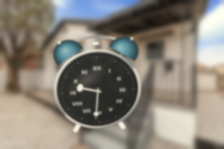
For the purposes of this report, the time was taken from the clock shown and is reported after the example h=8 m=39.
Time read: h=9 m=31
